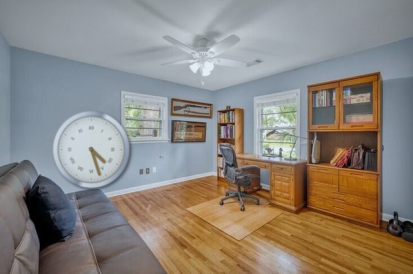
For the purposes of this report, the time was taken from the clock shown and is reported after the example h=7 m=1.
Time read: h=4 m=27
